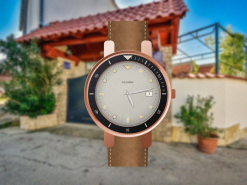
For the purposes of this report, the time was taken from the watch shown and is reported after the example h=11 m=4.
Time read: h=5 m=13
